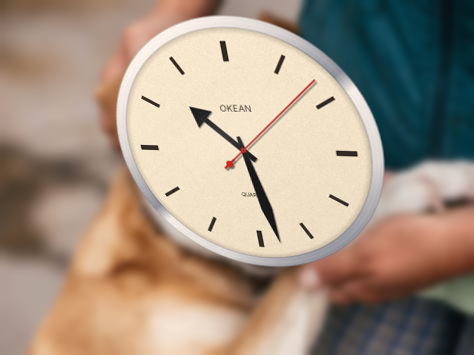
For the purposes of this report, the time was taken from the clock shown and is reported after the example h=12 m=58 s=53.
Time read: h=10 m=28 s=8
